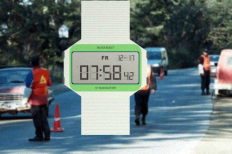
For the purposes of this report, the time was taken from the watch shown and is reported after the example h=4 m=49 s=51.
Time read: h=7 m=58 s=42
